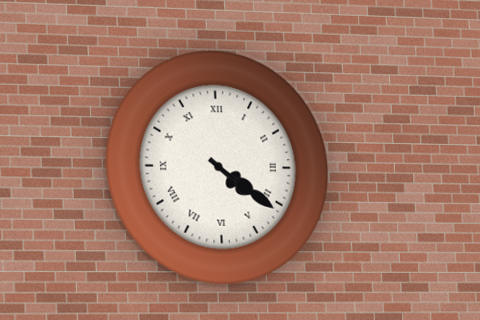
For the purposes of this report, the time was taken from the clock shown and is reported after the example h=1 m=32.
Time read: h=4 m=21
